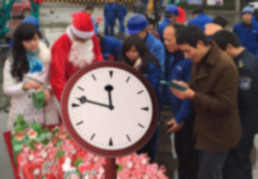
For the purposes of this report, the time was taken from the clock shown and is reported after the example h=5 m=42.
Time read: h=11 m=47
